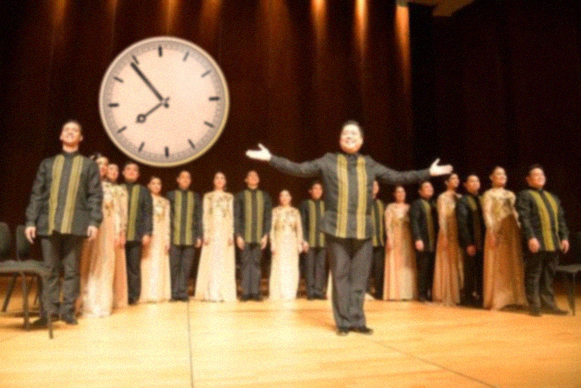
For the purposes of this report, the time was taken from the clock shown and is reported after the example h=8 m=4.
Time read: h=7 m=54
